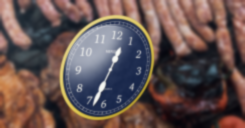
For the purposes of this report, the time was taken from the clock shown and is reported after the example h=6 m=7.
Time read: h=12 m=33
